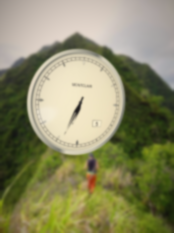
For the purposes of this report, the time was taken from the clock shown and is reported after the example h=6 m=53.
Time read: h=6 m=34
